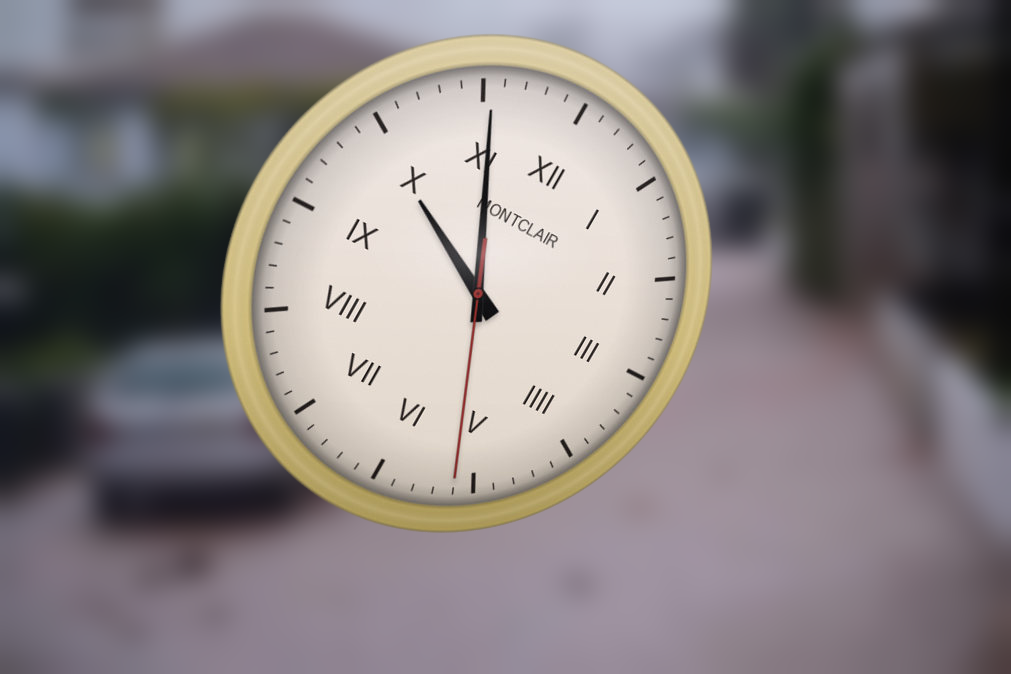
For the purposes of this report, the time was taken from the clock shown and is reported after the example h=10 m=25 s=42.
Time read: h=9 m=55 s=26
